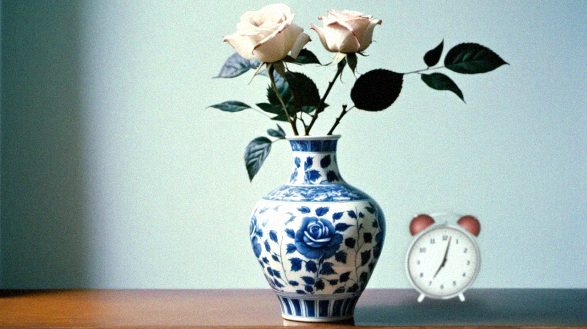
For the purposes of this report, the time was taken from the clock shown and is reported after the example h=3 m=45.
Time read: h=7 m=2
